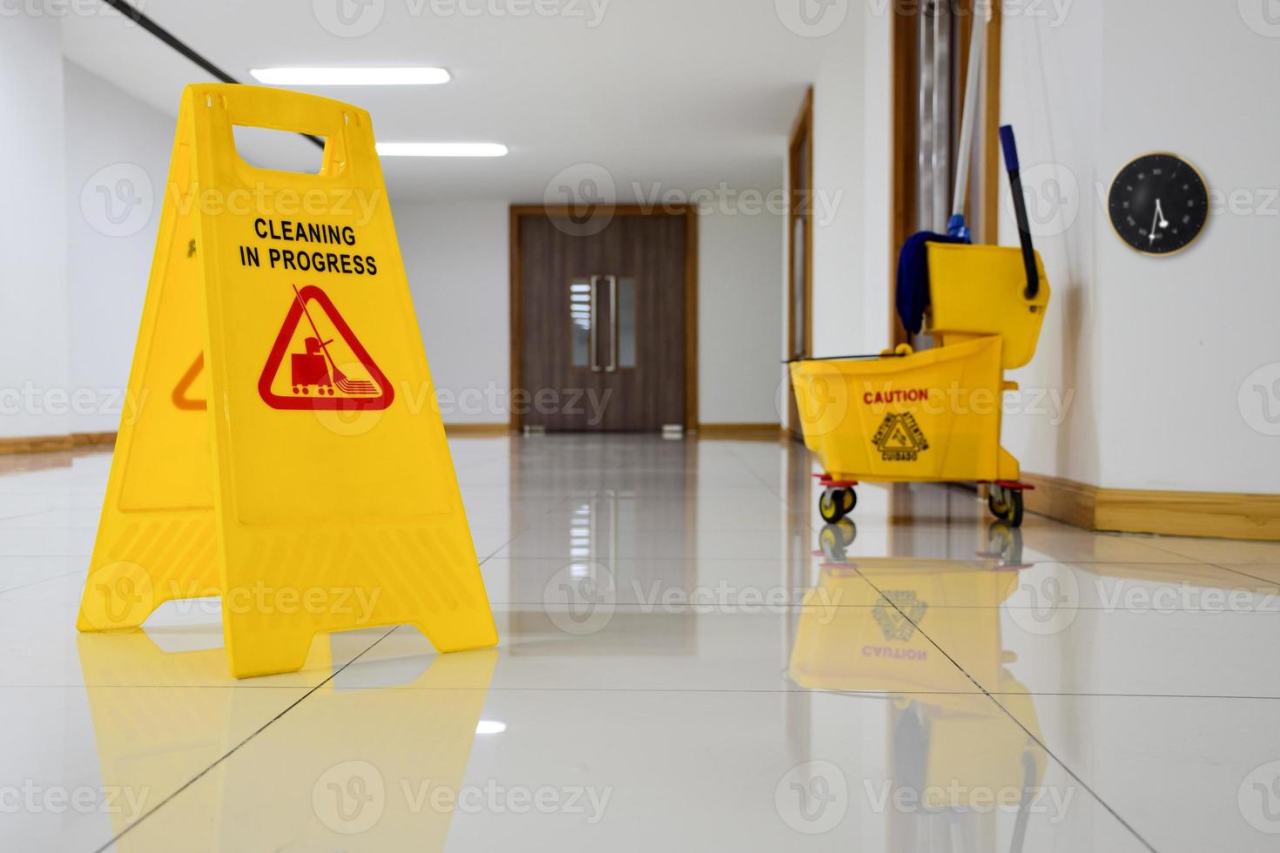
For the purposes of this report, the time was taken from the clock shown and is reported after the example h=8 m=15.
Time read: h=5 m=32
